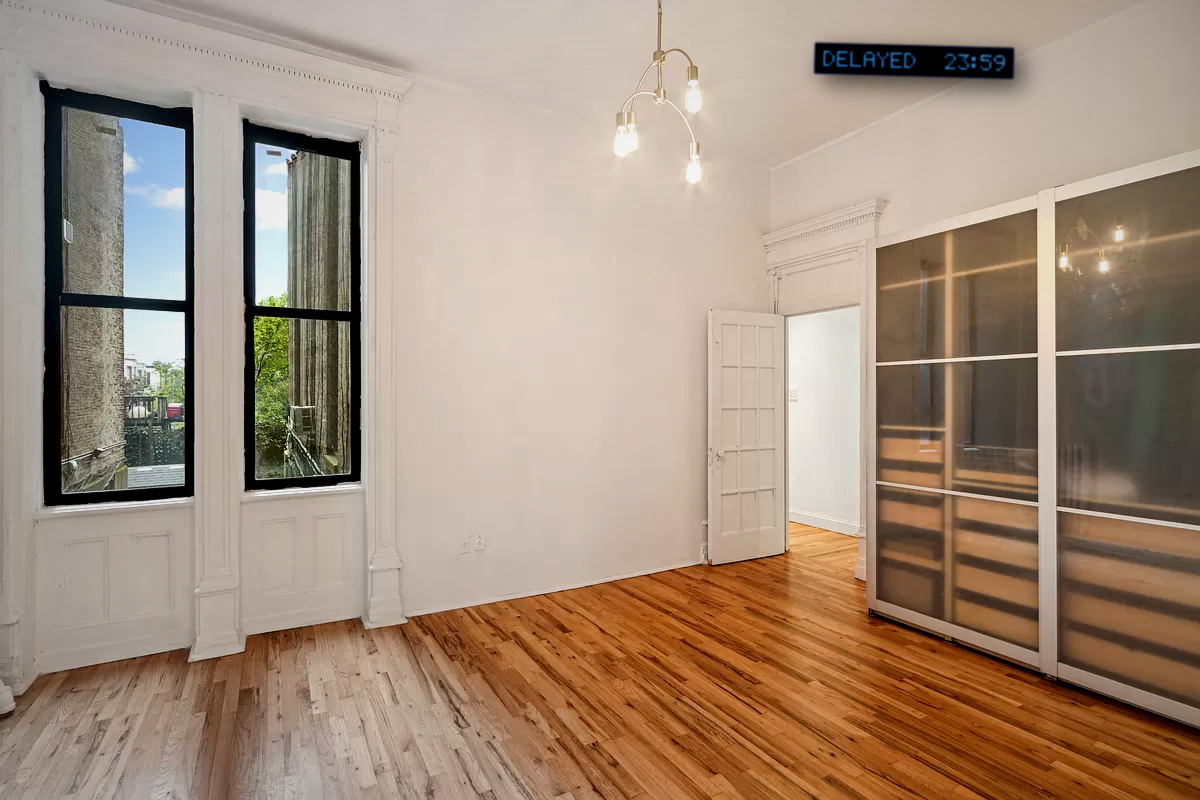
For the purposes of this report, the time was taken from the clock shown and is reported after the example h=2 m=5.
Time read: h=23 m=59
